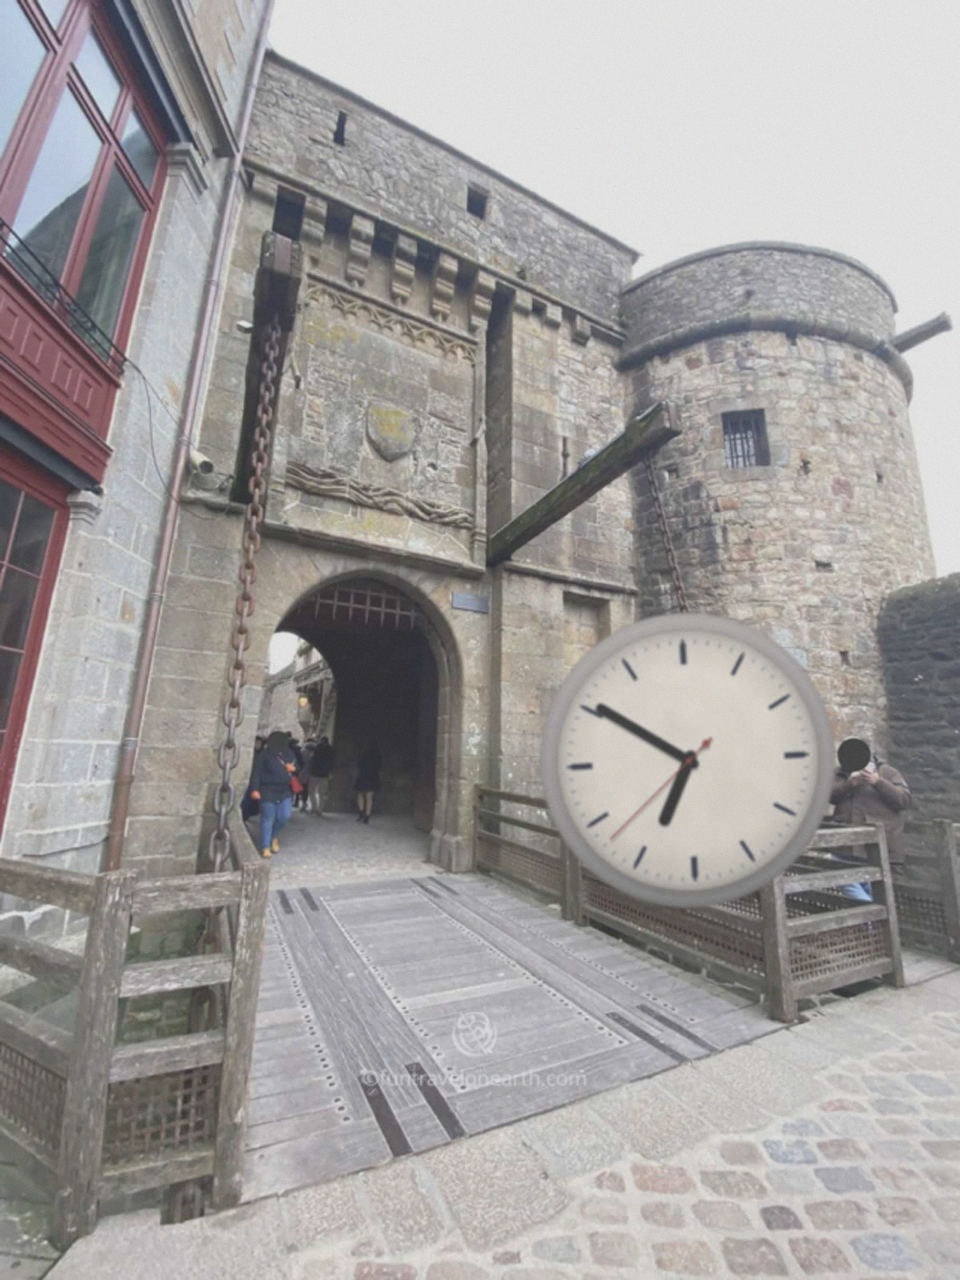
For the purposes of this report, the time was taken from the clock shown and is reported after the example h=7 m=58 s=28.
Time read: h=6 m=50 s=38
